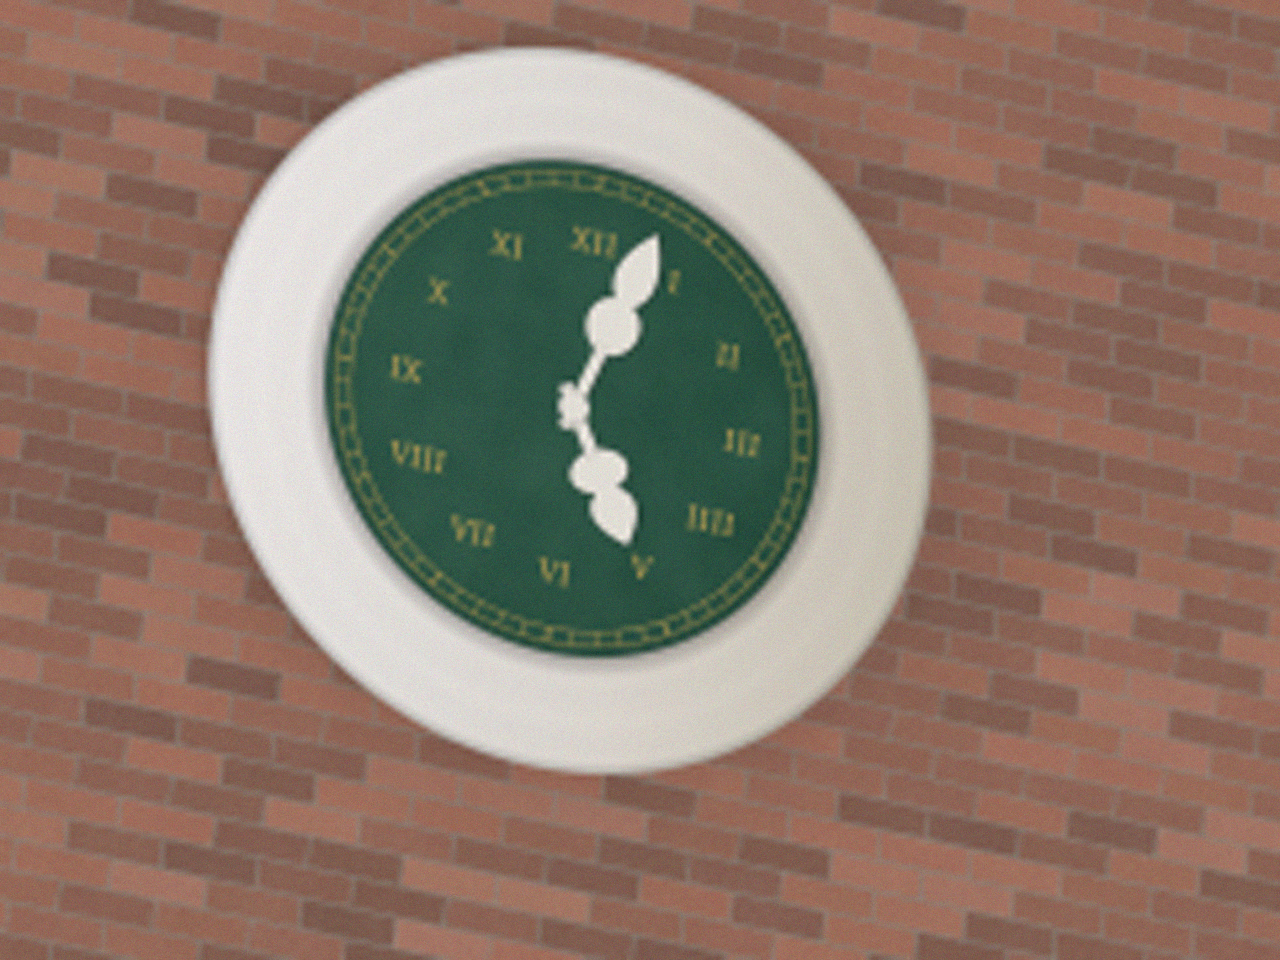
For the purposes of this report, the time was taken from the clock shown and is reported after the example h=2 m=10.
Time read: h=5 m=3
